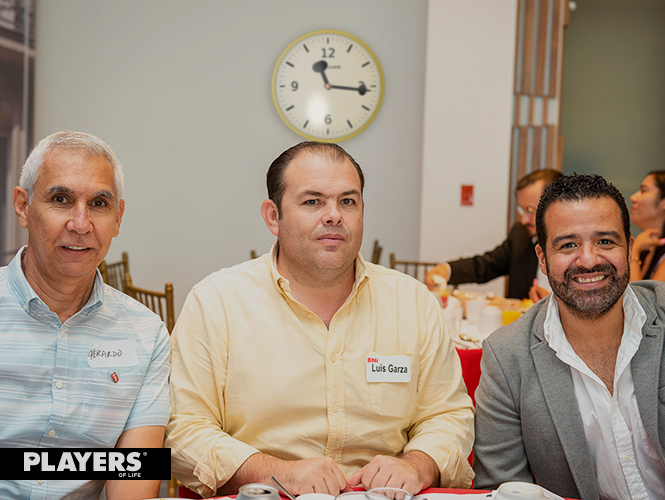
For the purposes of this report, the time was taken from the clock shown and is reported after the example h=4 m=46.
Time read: h=11 m=16
